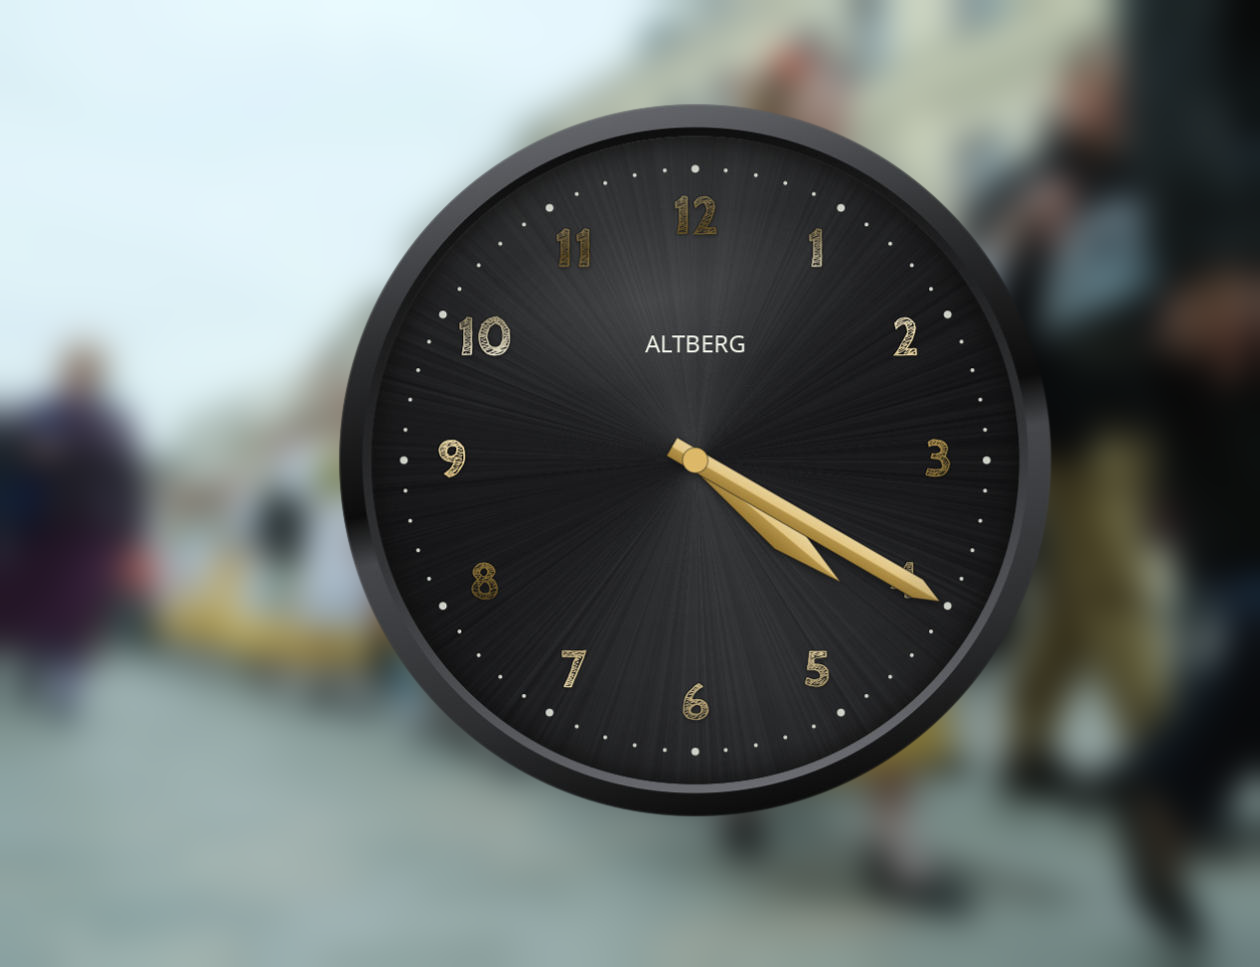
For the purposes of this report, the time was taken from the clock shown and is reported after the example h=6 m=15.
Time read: h=4 m=20
